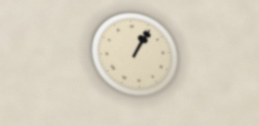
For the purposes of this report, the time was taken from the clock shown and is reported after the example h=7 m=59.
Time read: h=1 m=6
